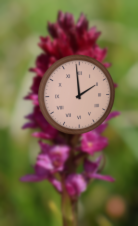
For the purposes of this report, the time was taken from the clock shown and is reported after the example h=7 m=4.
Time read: h=1 m=59
